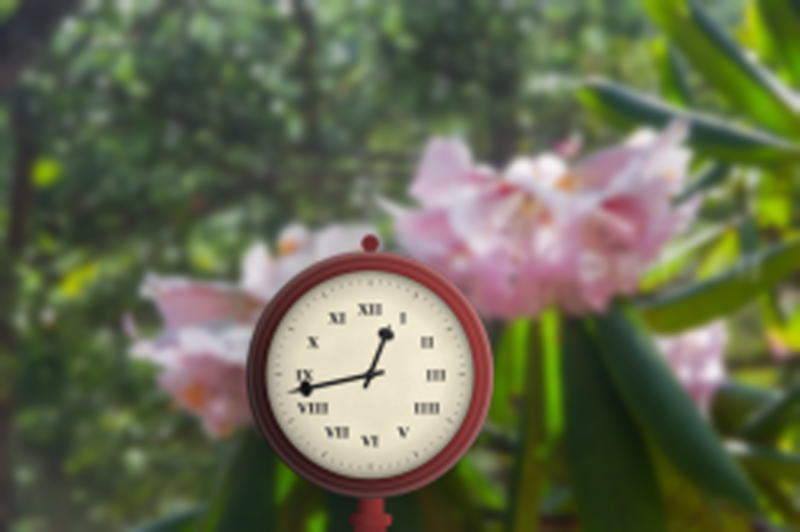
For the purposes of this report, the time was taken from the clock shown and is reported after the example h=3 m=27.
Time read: h=12 m=43
